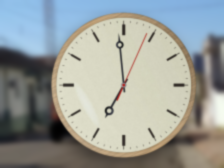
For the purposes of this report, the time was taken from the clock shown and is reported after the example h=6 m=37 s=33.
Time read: h=6 m=59 s=4
